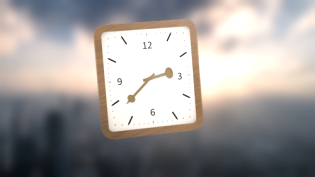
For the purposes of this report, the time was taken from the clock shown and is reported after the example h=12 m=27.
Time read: h=2 m=38
